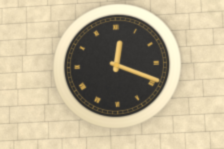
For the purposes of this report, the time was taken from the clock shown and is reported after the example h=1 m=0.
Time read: h=12 m=19
